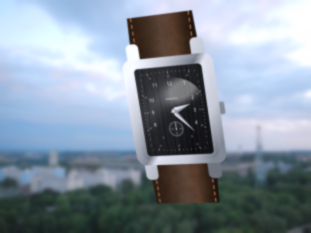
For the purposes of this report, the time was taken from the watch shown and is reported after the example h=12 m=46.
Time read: h=2 m=23
